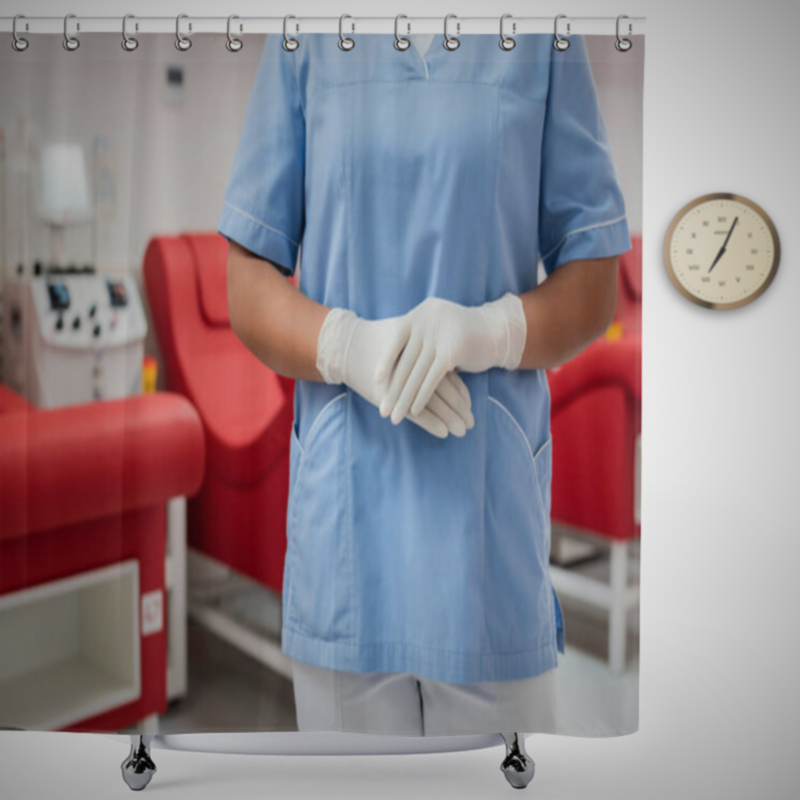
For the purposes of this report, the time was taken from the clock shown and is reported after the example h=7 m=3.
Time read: h=7 m=4
